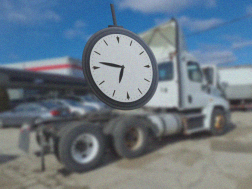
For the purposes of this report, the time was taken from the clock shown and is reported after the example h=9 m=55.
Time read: h=6 m=47
